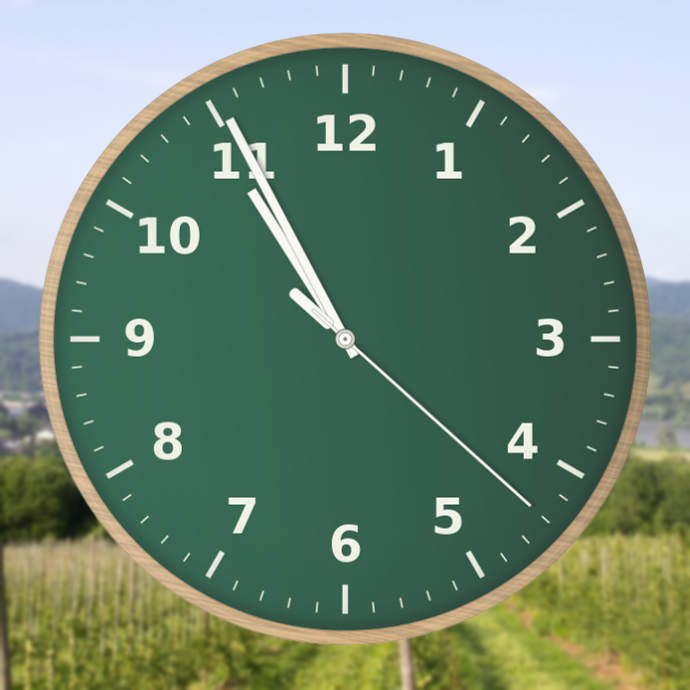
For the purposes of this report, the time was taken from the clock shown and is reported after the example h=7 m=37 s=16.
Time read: h=10 m=55 s=22
